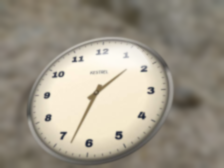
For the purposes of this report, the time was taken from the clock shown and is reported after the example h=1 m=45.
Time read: h=1 m=33
